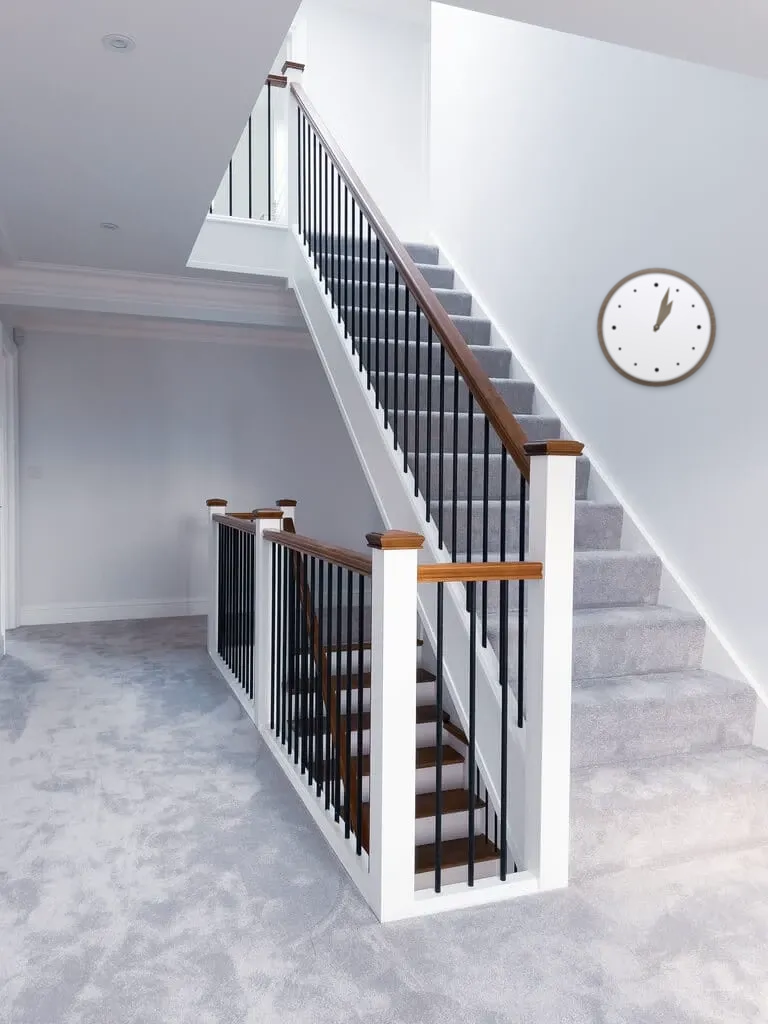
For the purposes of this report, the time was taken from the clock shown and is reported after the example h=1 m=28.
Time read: h=1 m=3
